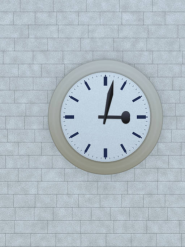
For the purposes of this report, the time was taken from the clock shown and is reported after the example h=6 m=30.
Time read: h=3 m=2
